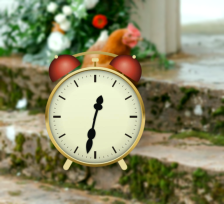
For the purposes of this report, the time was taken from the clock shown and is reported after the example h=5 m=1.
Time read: h=12 m=32
